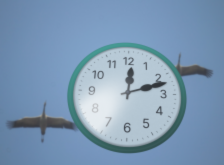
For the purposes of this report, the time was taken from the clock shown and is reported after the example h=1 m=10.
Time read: h=12 m=12
